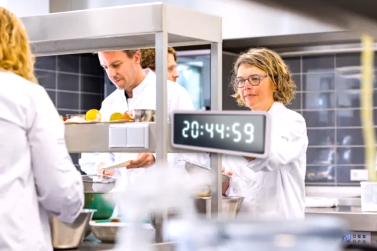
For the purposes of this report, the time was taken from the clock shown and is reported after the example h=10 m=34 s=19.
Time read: h=20 m=44 s=59
